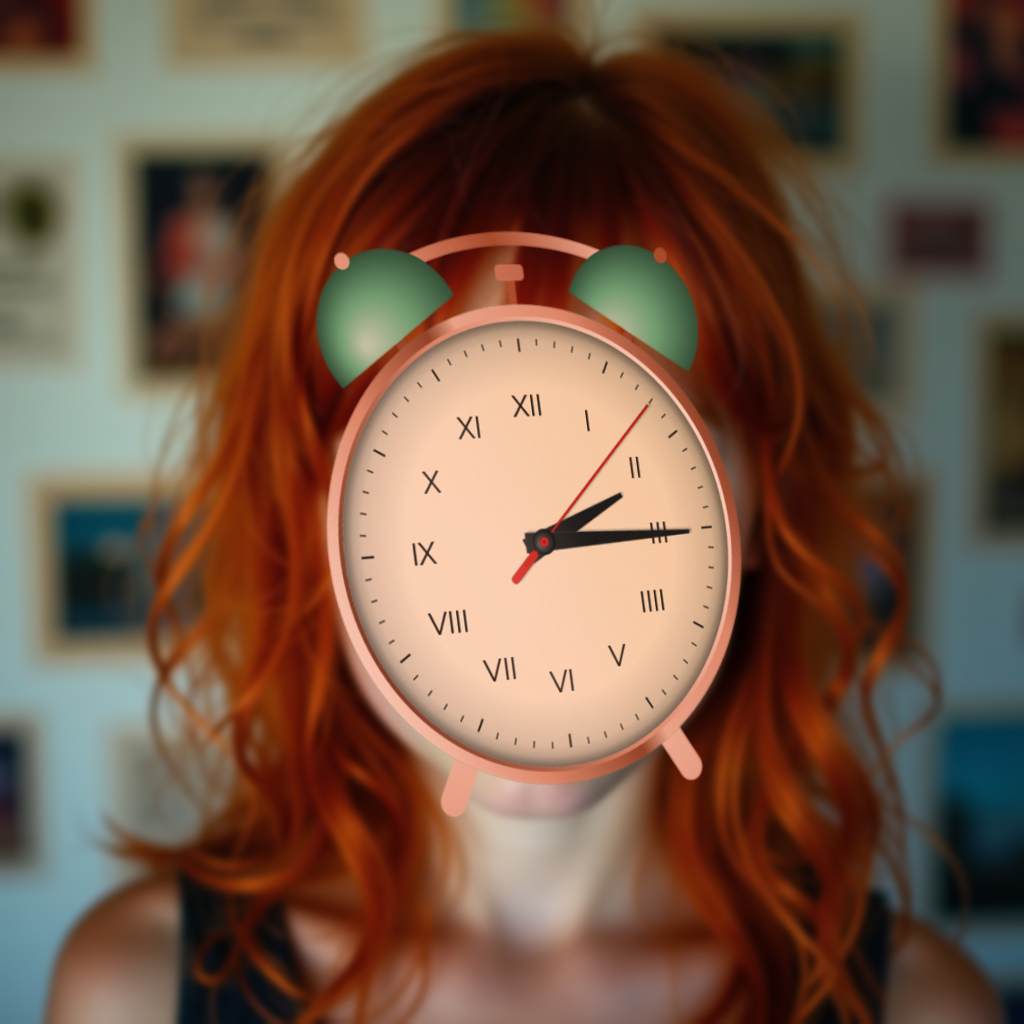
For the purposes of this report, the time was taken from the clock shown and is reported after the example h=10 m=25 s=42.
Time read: h=2 m=15 s=8
